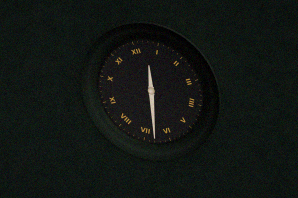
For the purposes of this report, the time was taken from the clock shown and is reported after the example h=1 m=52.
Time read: h=12 m=33
